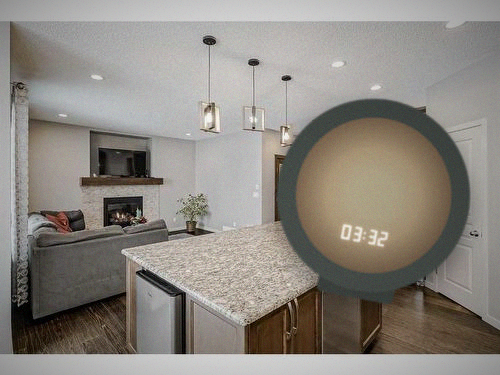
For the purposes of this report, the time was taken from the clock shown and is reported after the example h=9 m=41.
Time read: h=3 m=32
